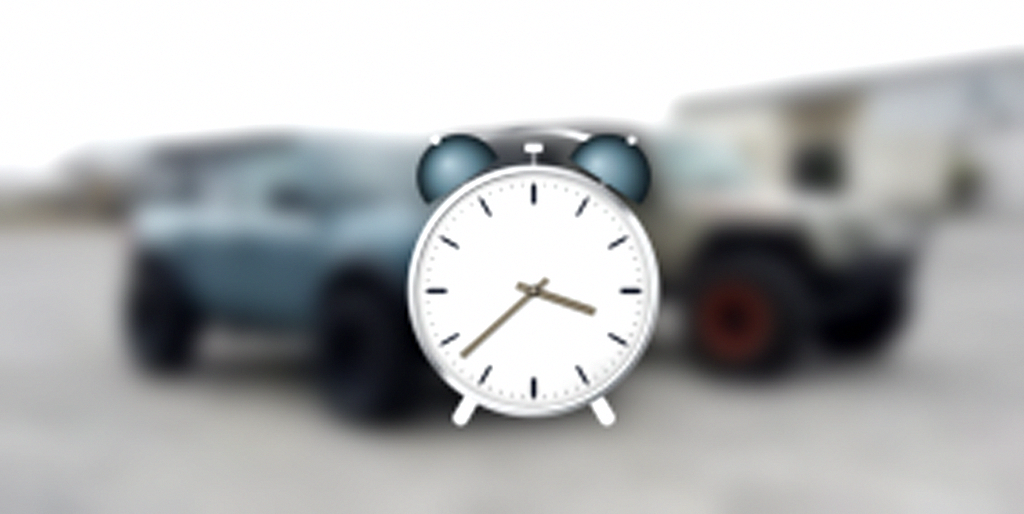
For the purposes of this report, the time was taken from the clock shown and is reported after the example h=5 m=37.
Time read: h=3 m=38
